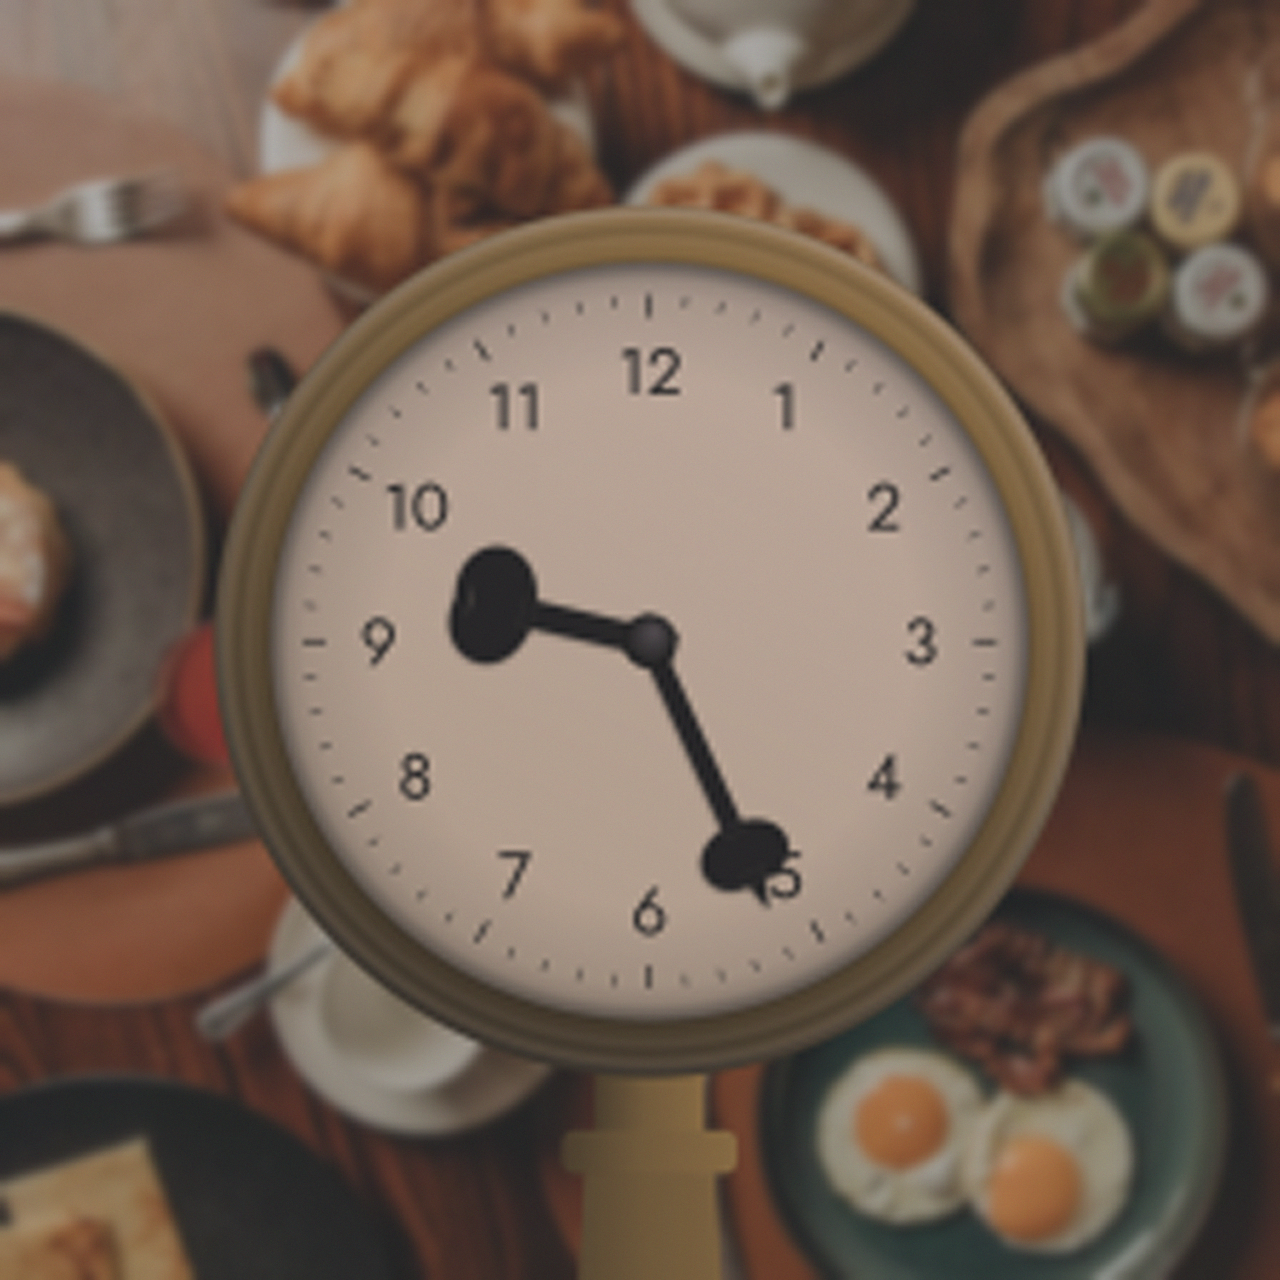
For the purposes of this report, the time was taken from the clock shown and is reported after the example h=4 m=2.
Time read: h=9 m=26
